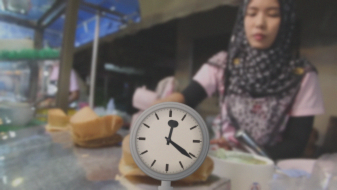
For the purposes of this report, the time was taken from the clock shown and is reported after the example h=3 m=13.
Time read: h=12 m=21
